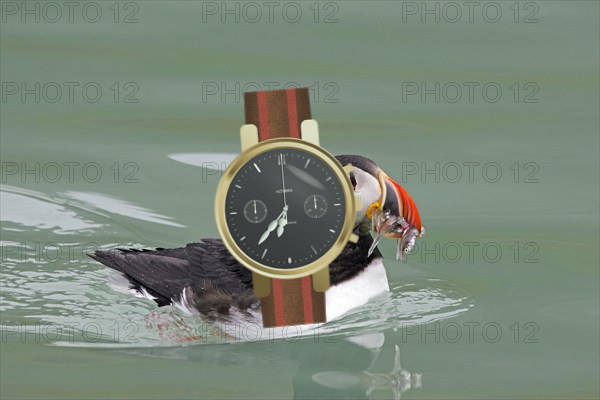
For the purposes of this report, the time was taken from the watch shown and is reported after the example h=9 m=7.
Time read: h=6 m=37
